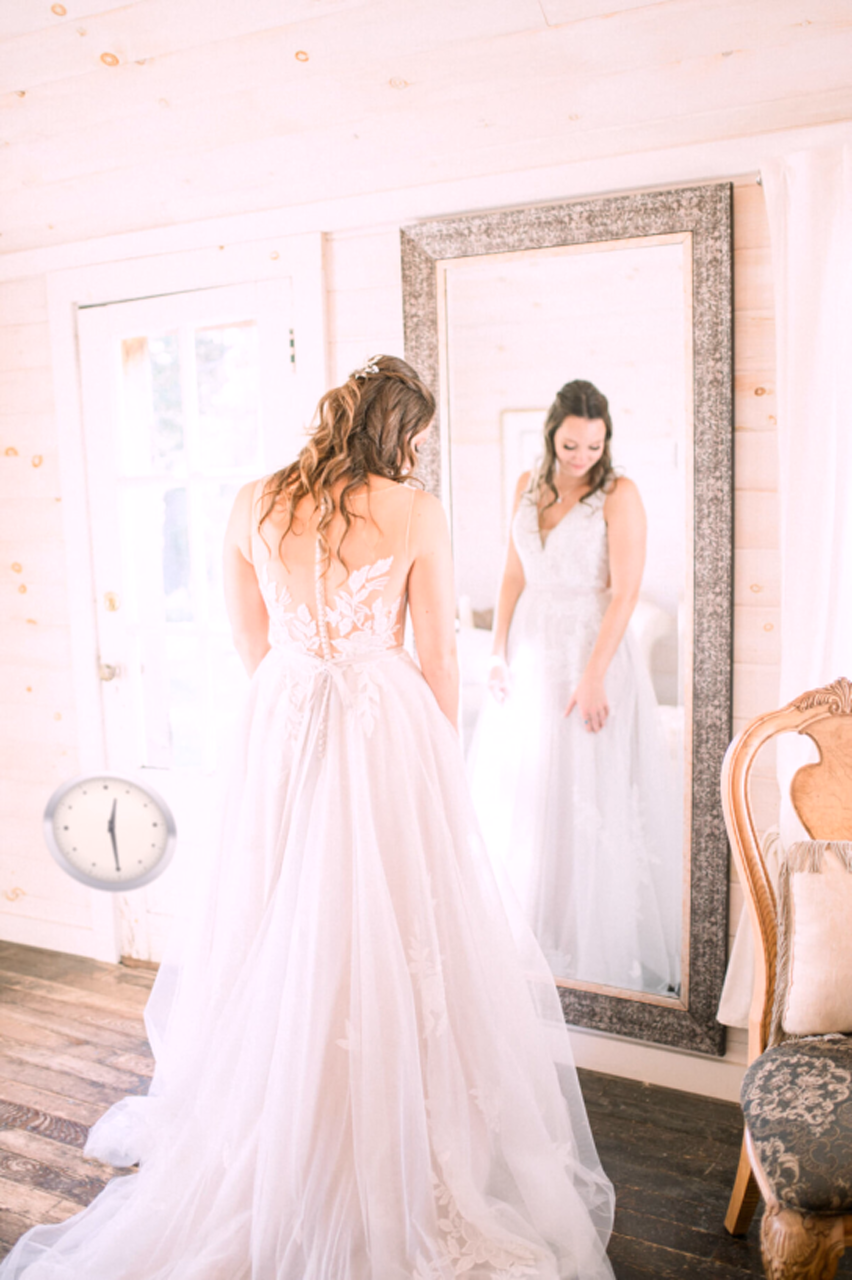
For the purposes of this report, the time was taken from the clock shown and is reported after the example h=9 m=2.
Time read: h=12 m=30
